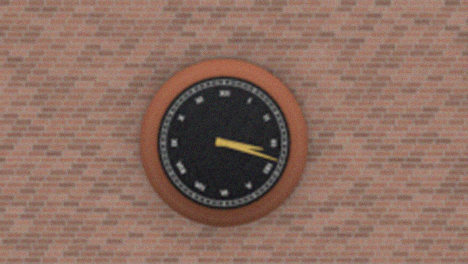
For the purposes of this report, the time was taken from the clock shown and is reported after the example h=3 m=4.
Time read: h=3 m=18
